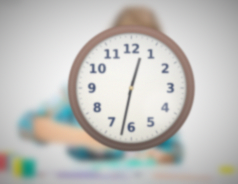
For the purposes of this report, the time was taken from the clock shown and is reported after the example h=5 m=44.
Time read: h=12 m=32
